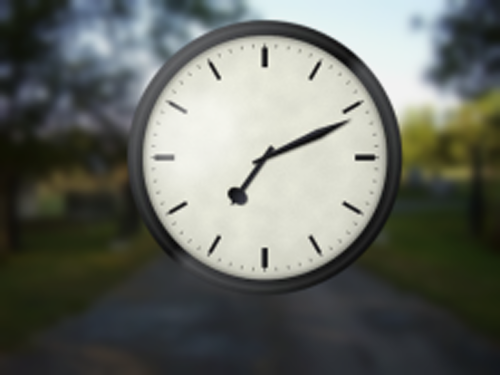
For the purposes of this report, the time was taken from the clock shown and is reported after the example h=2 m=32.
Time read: h=7 m=11
